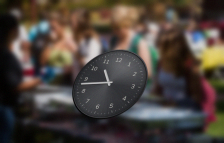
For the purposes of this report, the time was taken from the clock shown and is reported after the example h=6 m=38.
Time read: h=10 m=43
